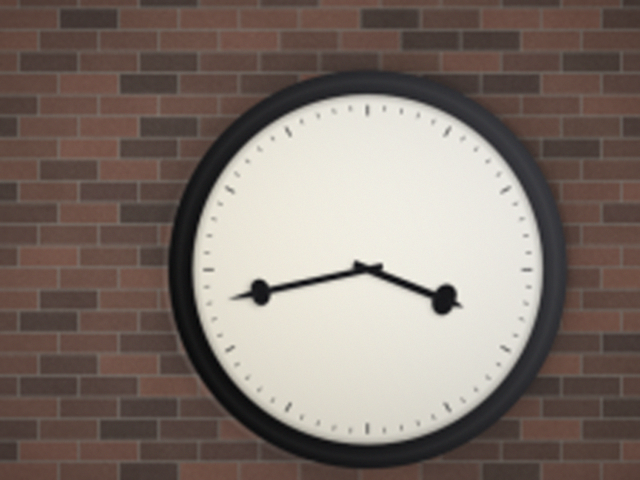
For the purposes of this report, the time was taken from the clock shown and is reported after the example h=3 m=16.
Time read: h=3 m=43
